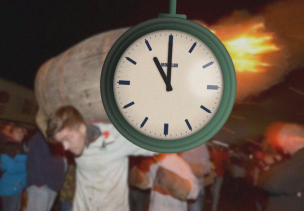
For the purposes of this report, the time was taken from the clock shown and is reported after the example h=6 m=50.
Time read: h=11 m=0
